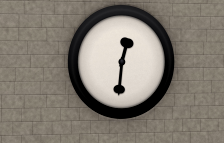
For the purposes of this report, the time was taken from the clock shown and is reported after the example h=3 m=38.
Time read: h=12 m=31
